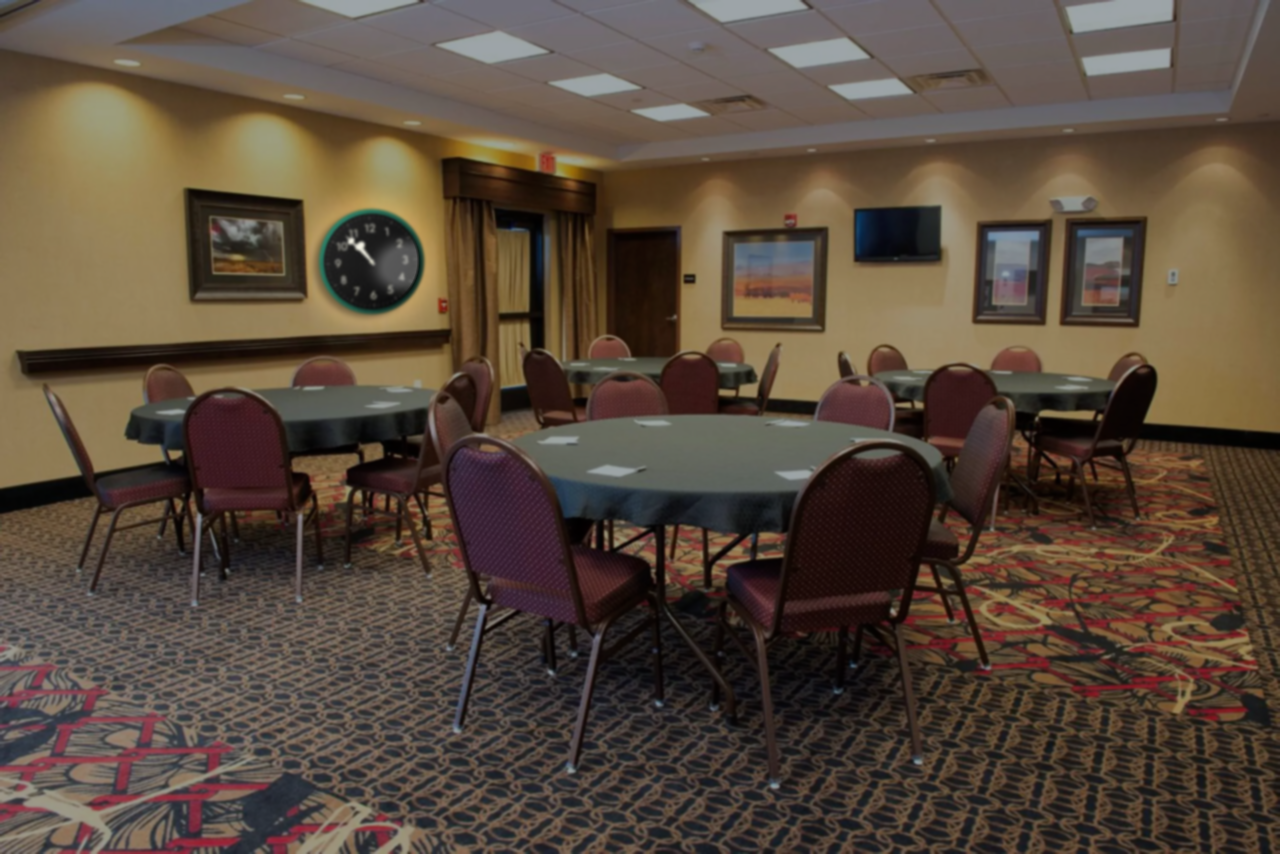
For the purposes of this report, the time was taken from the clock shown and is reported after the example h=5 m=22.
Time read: h=10 m=53
